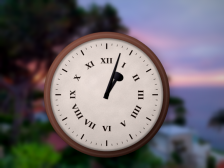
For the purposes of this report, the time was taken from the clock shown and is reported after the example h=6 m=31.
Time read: h=1 m=3
